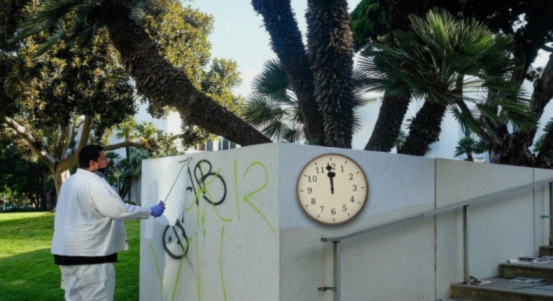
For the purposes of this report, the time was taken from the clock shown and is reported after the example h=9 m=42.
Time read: h=11 m=59
